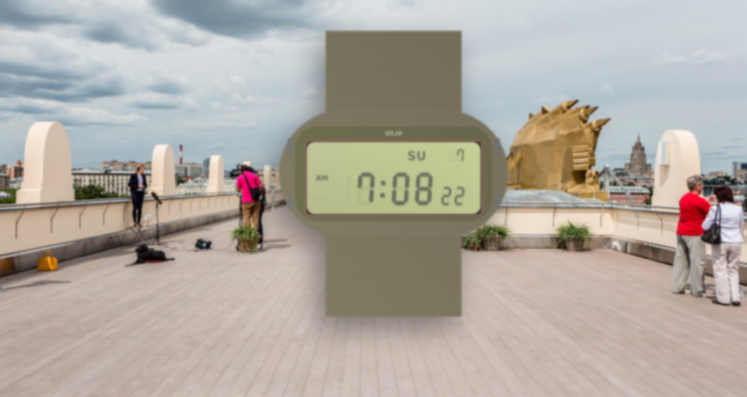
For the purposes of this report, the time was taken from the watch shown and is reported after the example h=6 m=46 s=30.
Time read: h=7 m=8 s=22
